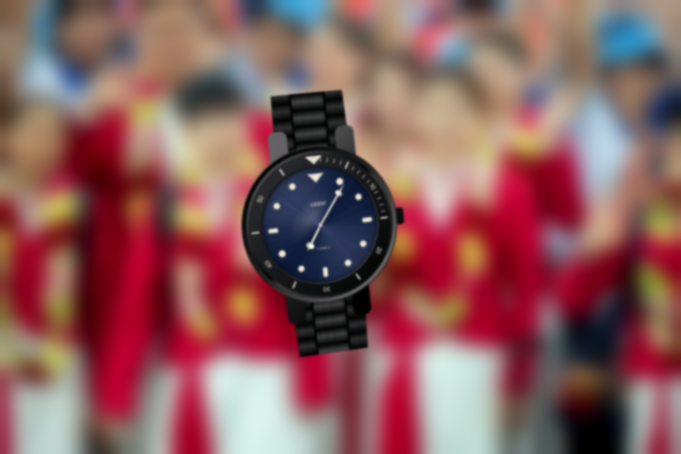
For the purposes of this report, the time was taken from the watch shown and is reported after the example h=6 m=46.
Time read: h=7 m=6
